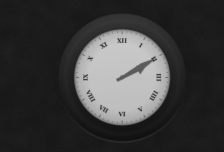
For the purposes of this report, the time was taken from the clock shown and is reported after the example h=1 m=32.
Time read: h=2 m=10
